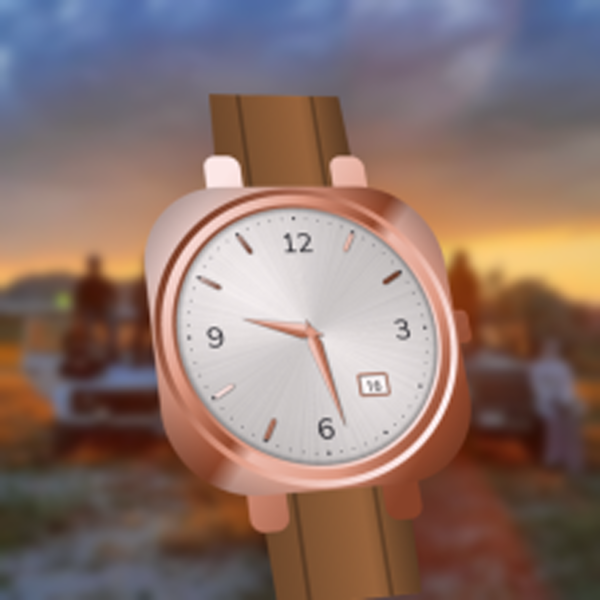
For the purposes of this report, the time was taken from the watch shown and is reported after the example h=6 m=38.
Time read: h=9 m=28
